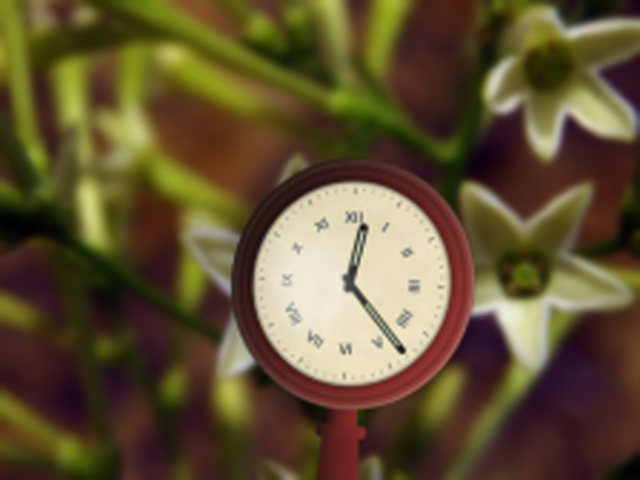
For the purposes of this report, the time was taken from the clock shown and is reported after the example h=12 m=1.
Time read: h=12 m=23
